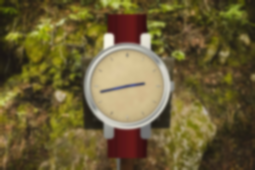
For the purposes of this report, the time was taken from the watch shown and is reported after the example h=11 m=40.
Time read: h=2 m=43
